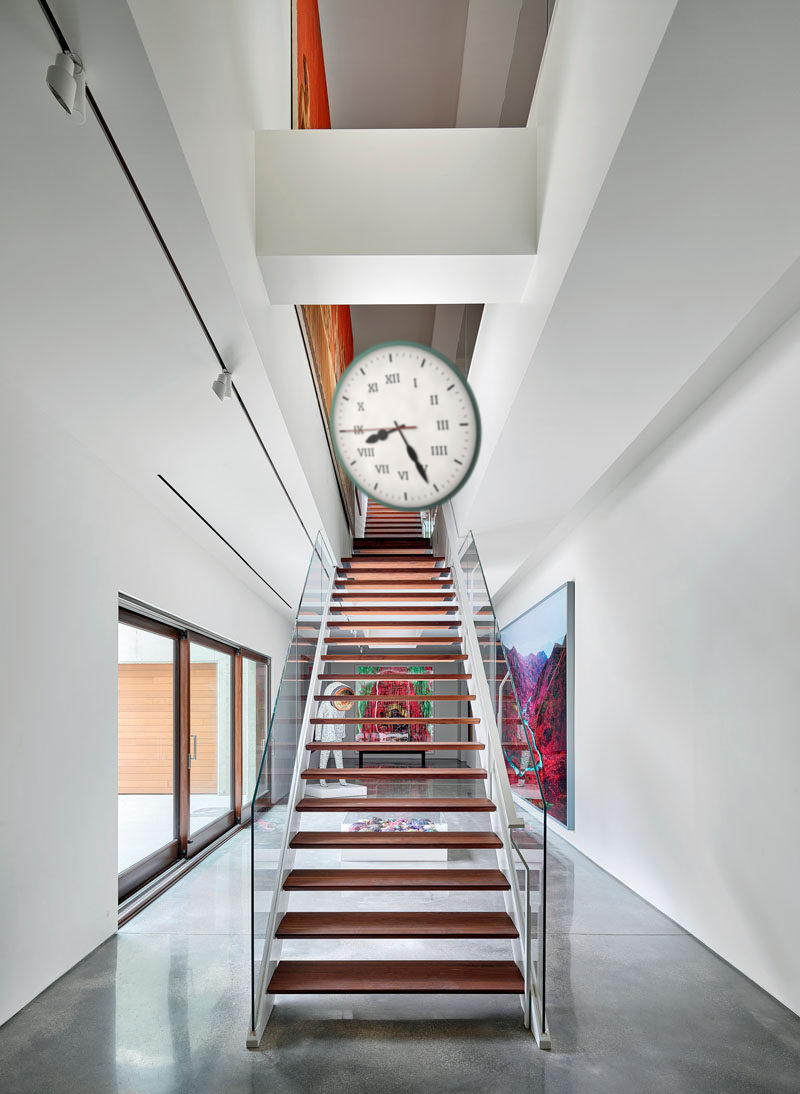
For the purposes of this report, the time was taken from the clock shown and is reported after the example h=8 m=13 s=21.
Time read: h=8 m=25 s=45
